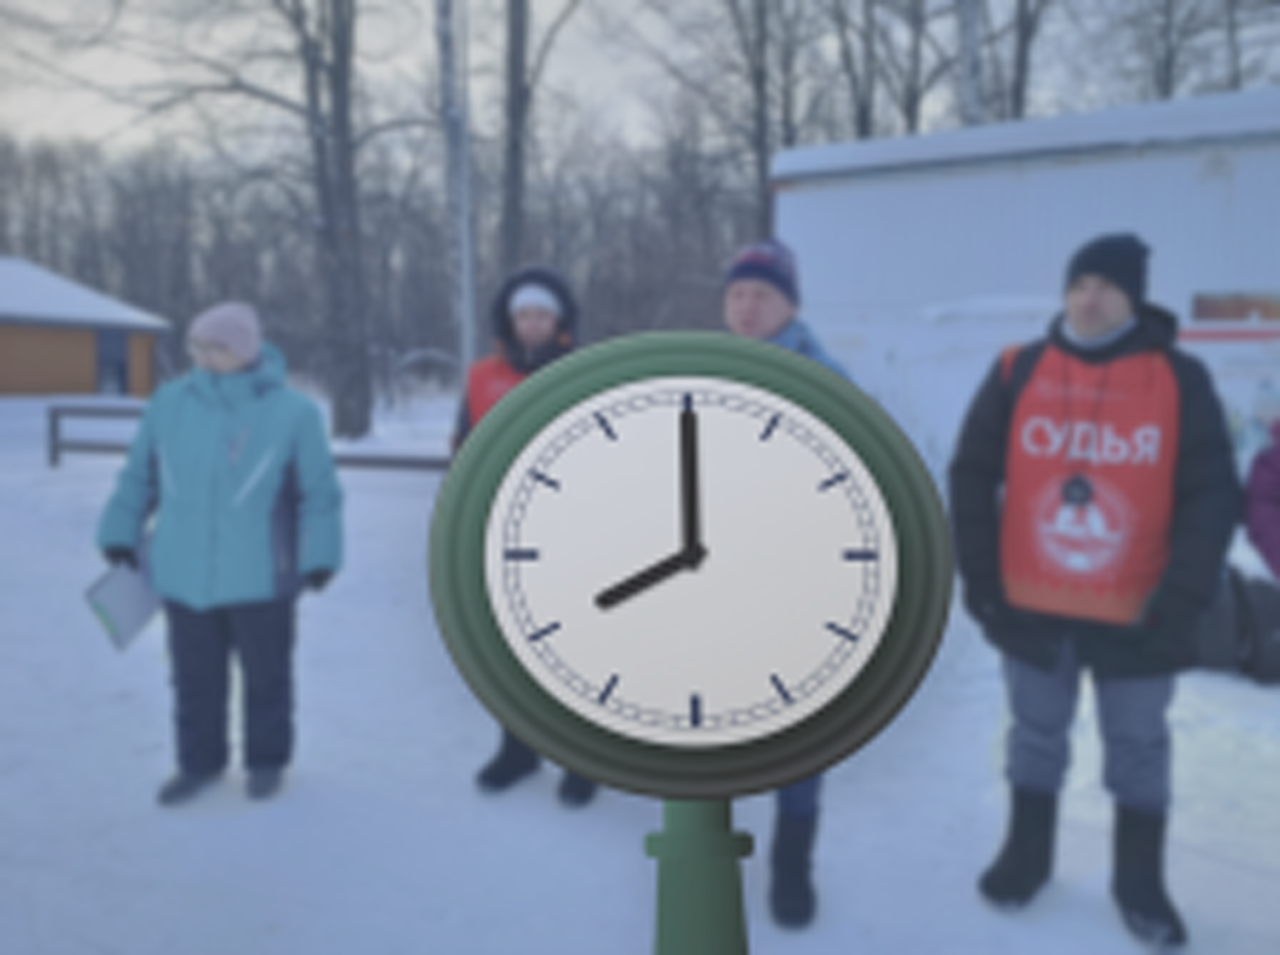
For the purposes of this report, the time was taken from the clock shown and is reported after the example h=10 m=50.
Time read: h=8 m=0
